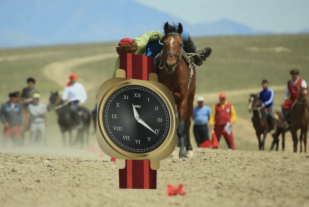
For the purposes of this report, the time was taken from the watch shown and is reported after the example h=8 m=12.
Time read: h=11 m=21
